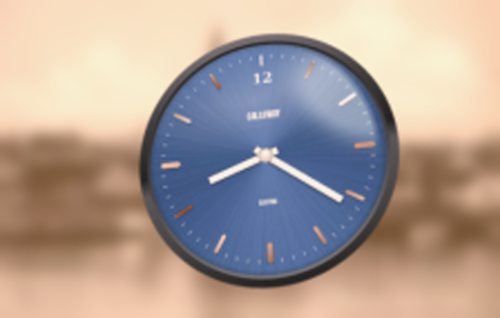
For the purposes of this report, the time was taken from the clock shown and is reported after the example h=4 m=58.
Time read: h=8 m=21
